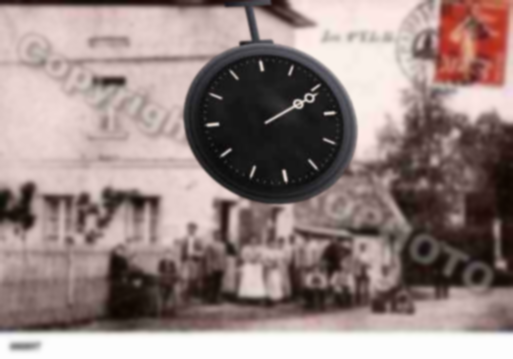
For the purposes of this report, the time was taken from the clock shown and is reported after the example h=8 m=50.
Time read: h=2 m=11
